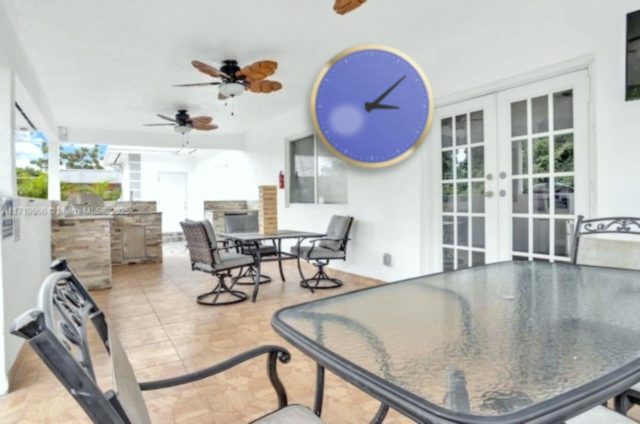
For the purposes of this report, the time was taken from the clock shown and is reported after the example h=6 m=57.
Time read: h=3 m=8
